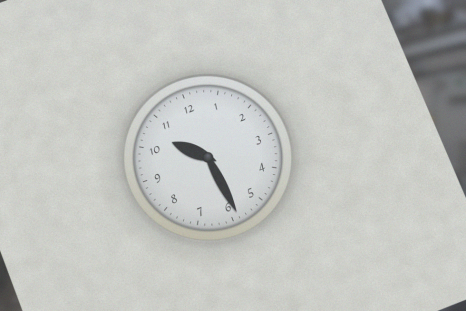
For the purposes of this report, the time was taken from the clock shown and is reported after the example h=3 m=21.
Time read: h=10 m=29
